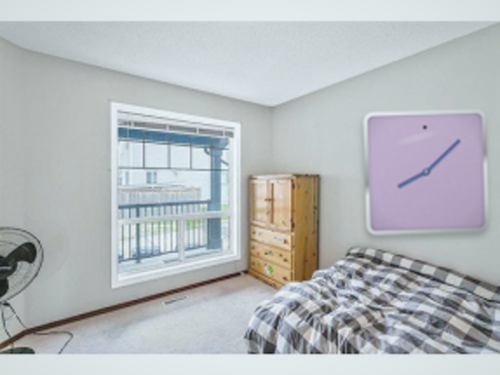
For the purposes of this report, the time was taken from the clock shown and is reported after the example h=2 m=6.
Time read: h=8 m=8
